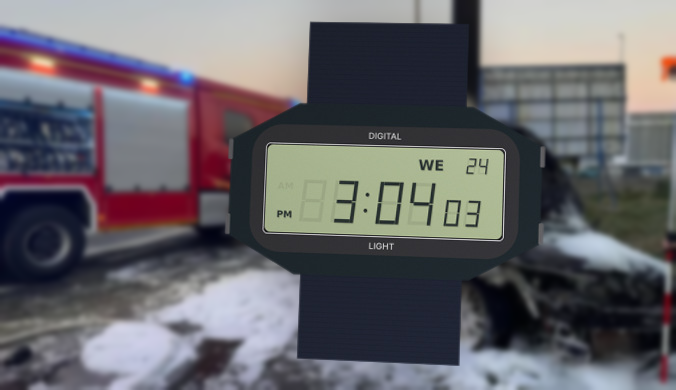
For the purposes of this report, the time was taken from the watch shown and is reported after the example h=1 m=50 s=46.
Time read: h=3 m=4 s=3
